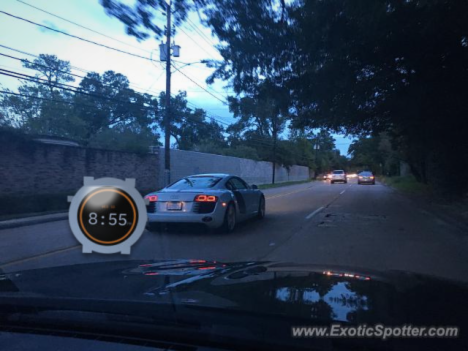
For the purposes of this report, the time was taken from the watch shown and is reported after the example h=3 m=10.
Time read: h=8 m=55
